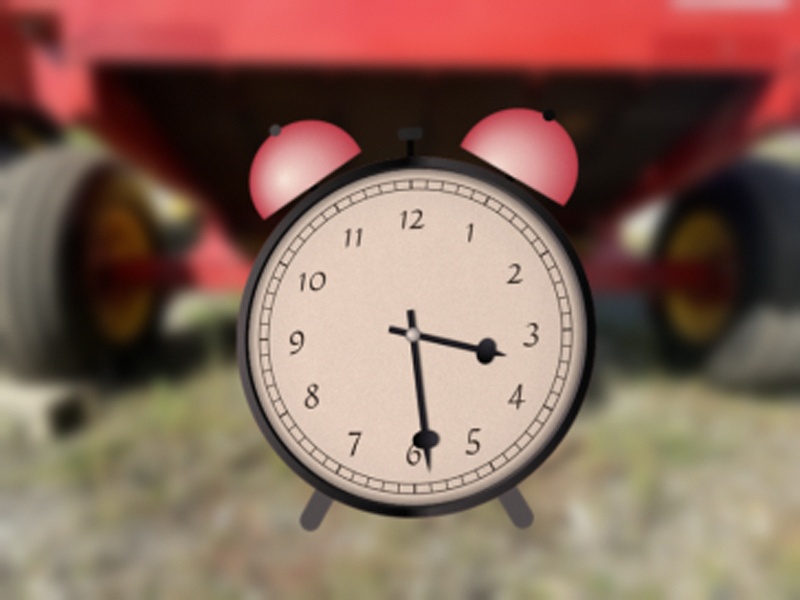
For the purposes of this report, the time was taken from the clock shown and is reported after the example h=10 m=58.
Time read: h=3 m=29
